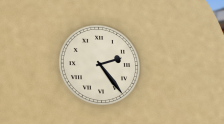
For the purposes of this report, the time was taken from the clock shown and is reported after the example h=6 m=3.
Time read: h=2 m=24
